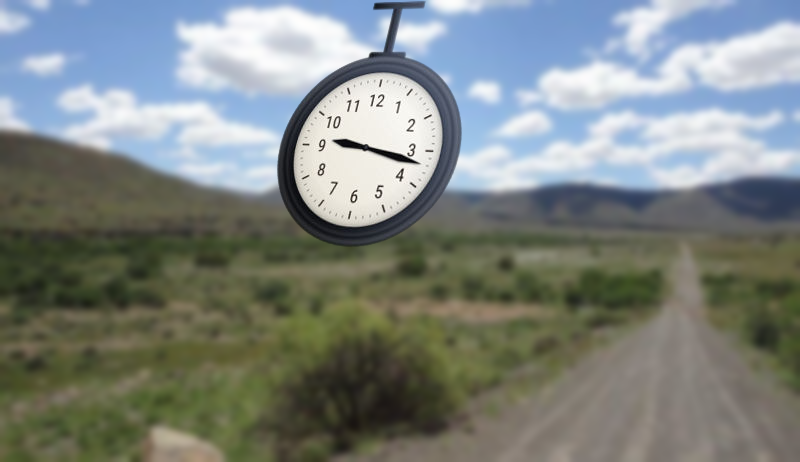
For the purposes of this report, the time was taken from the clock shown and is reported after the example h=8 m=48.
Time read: h=9 m=17
